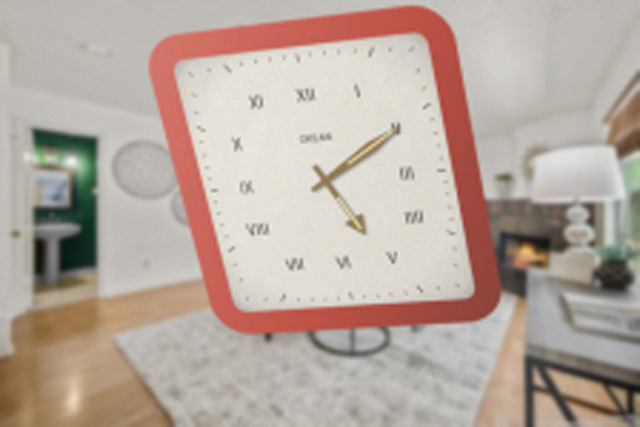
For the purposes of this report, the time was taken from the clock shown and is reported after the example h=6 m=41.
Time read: h=5 m=10
